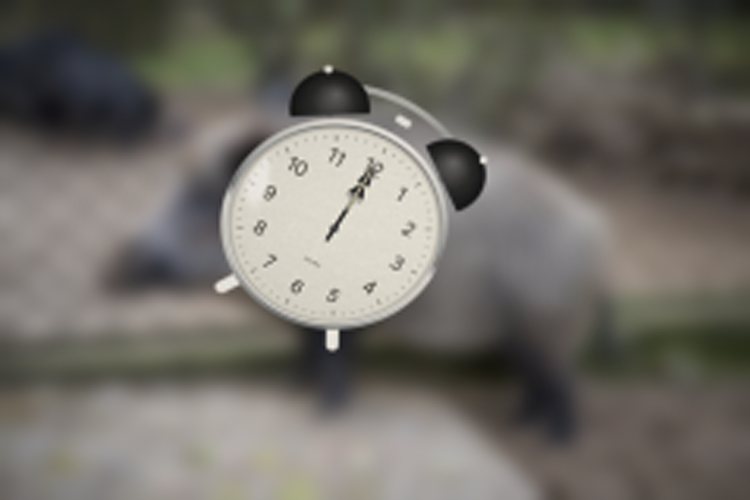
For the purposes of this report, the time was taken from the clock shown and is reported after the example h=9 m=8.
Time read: h=12 m=0
